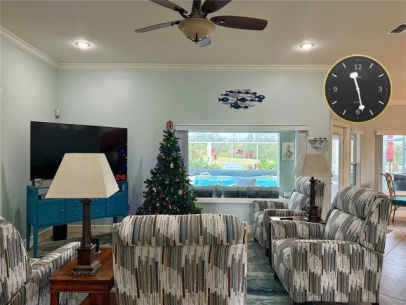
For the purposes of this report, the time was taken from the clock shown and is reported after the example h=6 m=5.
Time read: h=11 m=28
